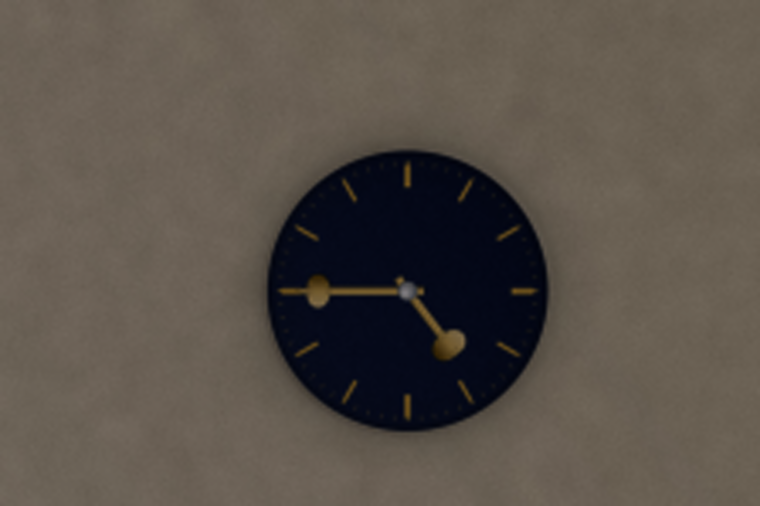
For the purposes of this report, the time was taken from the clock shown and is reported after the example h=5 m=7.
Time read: h=4 m=45
